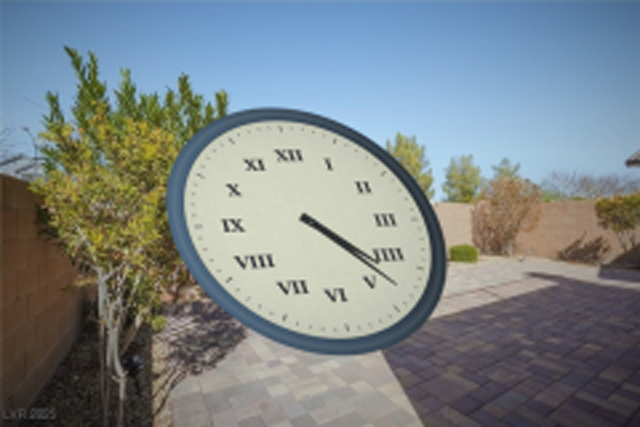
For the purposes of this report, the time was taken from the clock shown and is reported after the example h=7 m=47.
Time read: h=4 m=23
